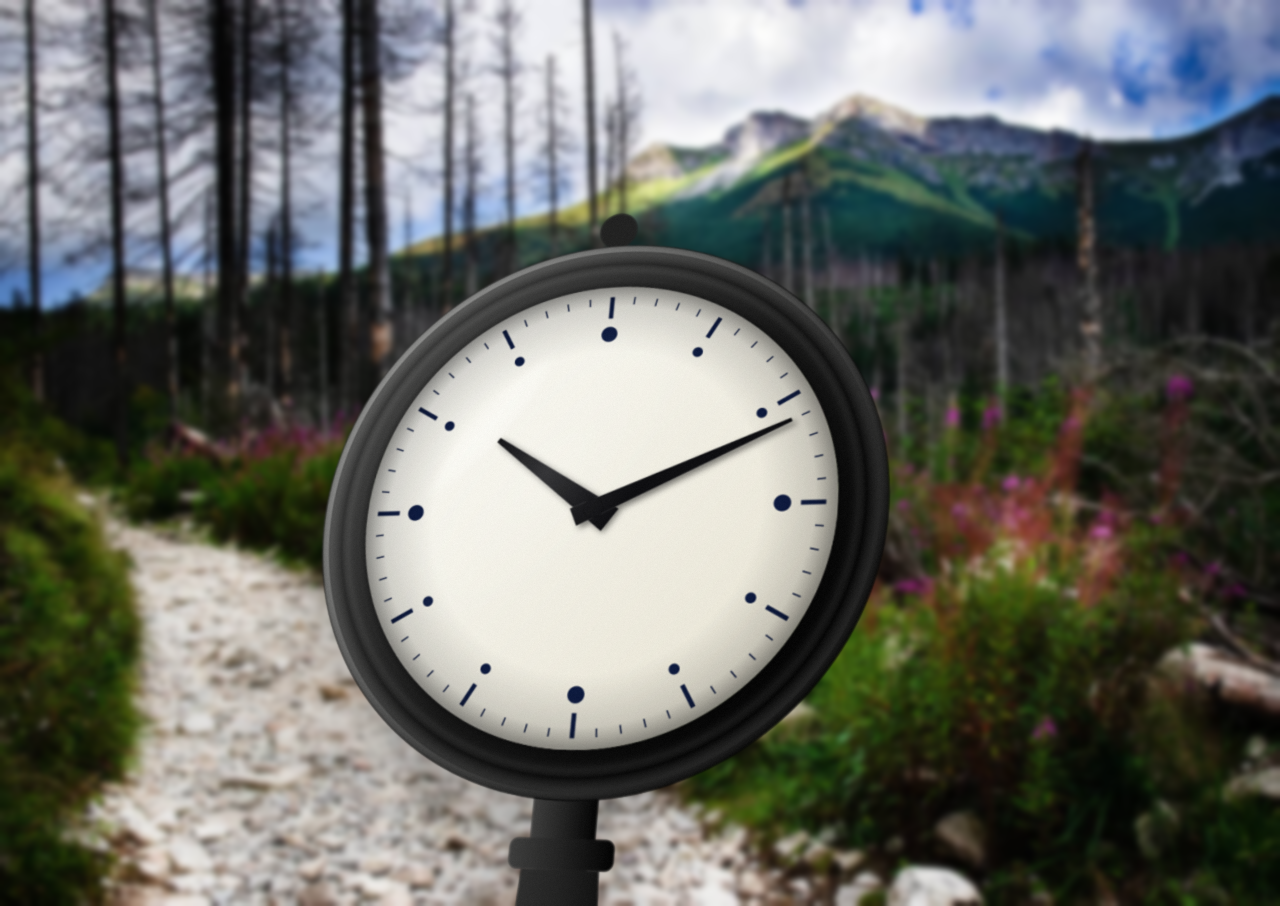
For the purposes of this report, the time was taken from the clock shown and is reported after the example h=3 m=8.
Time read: h=10 m=11
